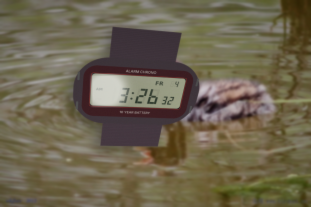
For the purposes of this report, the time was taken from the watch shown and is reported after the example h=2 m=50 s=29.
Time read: h=3 m=26 s=32
